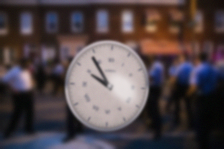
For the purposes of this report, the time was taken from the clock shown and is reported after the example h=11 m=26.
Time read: h=9 m=54
